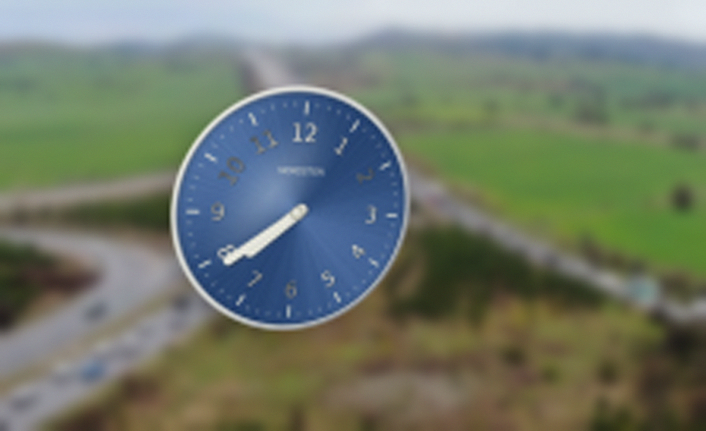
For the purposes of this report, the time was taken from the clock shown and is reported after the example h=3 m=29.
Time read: h=7 m=39
